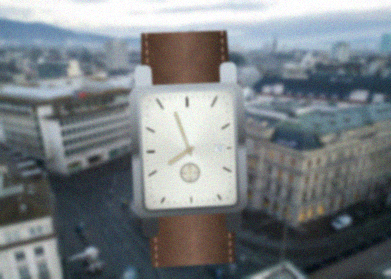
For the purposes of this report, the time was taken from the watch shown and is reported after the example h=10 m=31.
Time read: h=7 m=57
